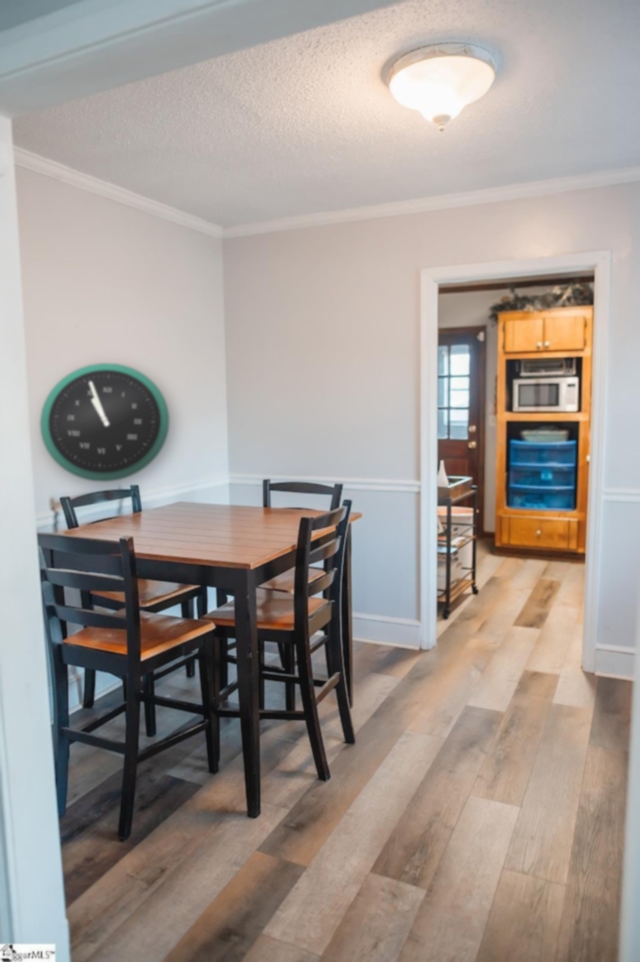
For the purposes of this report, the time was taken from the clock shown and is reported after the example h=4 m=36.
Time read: h=10 m=56
